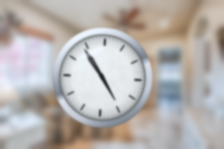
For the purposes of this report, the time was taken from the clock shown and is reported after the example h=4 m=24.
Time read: h=4 m=54
